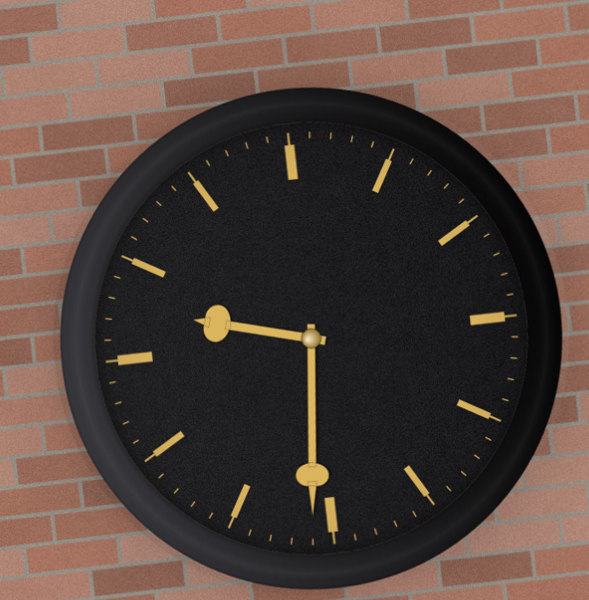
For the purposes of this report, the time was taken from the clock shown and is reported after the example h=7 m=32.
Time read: h=9 m=31
